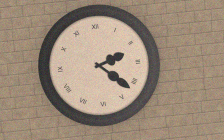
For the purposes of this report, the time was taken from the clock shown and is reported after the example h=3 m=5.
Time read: h=2 m=22
